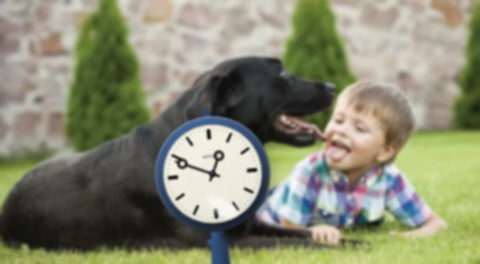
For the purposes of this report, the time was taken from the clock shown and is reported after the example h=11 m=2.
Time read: h=12 m=49
